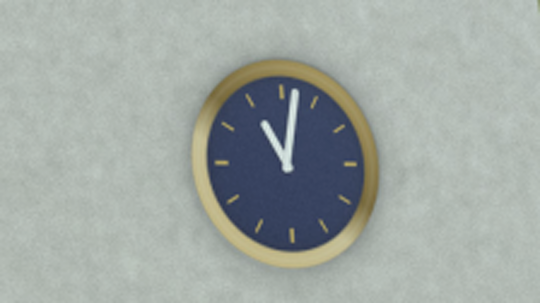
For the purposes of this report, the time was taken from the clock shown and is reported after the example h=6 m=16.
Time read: h=11 m=2
